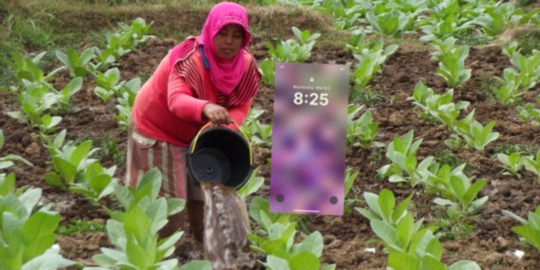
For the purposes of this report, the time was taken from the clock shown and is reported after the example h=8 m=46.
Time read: h=8 m=25
